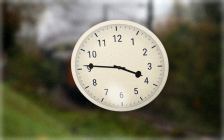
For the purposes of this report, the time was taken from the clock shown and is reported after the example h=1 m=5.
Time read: h=3 m=46
